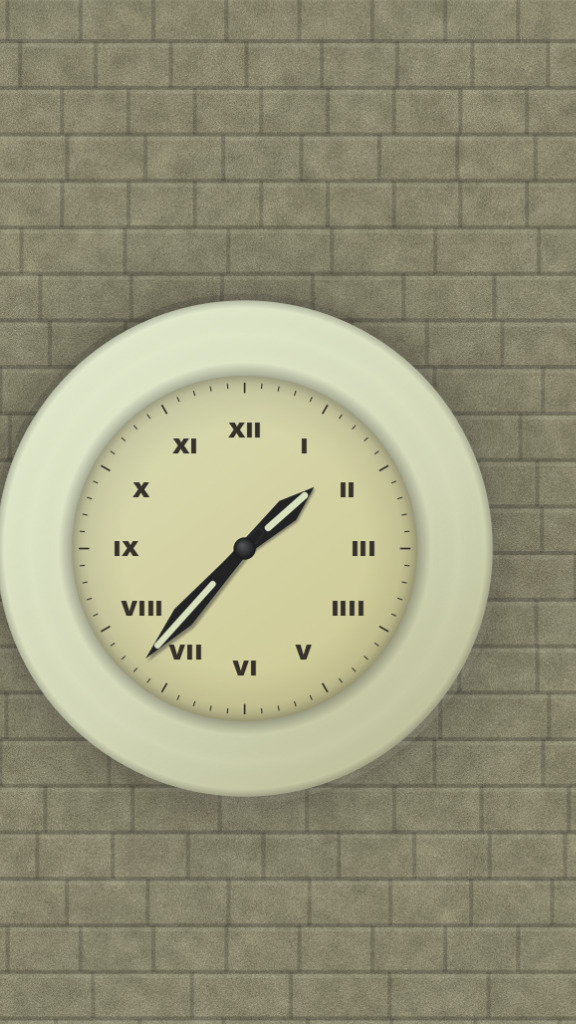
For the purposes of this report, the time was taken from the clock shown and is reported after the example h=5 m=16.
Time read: h=1 m=37
